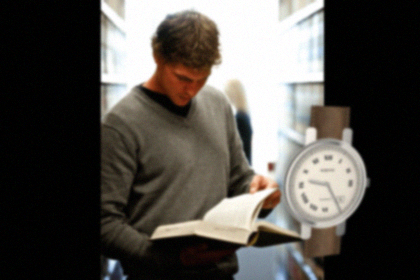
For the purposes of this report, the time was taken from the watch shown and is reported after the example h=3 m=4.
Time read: h=9 m=25
